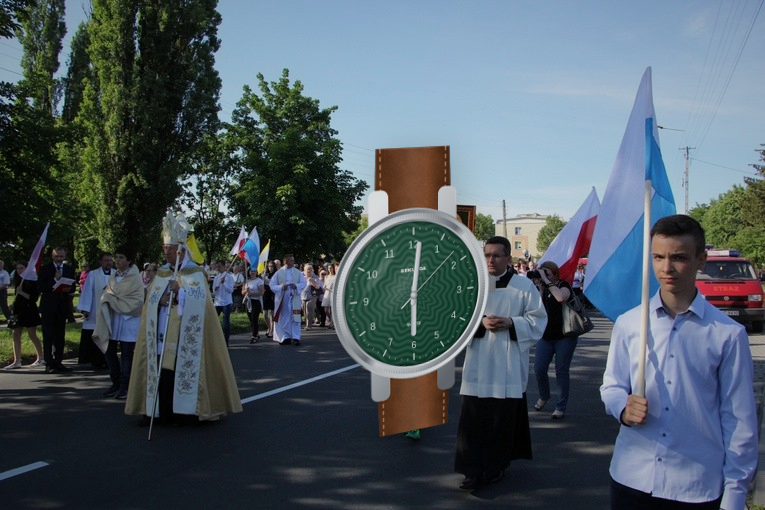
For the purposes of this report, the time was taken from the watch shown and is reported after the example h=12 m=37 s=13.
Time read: h=6 m=1 s=8
